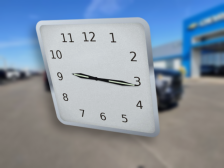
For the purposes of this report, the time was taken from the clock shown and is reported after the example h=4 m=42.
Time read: h=9 m=16
